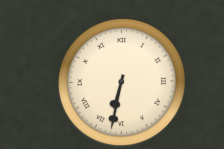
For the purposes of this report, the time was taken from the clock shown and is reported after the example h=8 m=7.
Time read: h=6 m=32
